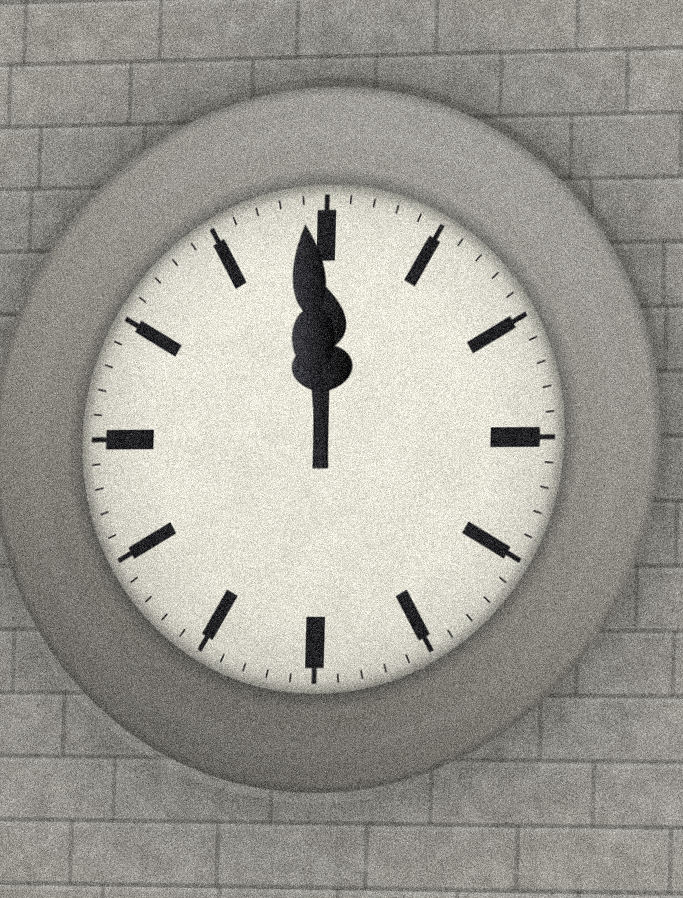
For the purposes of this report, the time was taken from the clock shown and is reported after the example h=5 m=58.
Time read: h=11 m=59
